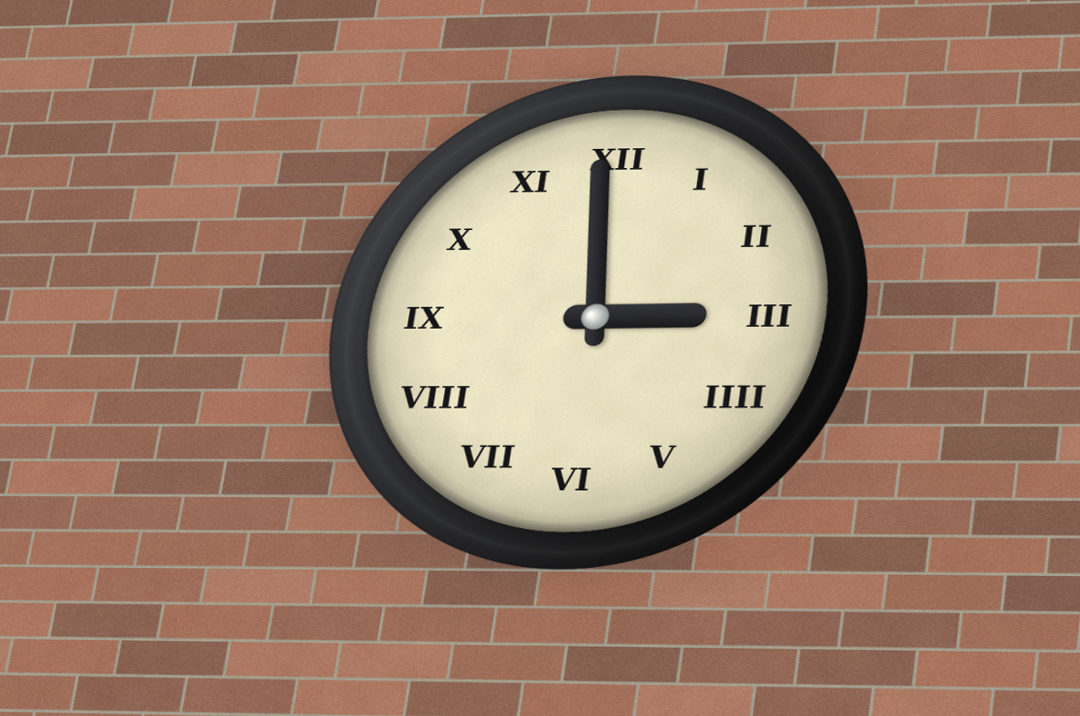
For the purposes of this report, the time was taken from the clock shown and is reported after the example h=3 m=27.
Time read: h=2 m=59
